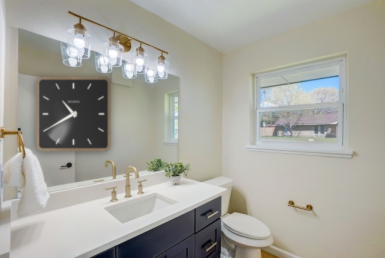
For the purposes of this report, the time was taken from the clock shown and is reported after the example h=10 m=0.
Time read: h=10 m=40
